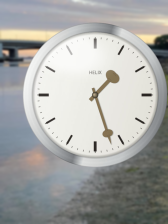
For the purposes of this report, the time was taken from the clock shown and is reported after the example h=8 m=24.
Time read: h=1 m=27
